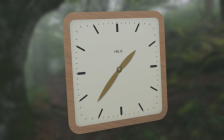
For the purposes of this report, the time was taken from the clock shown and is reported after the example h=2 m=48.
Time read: h=1 m=37
